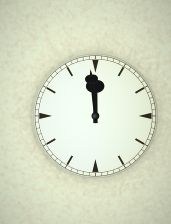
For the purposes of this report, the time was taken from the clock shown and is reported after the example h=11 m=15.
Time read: h=11 m=59
